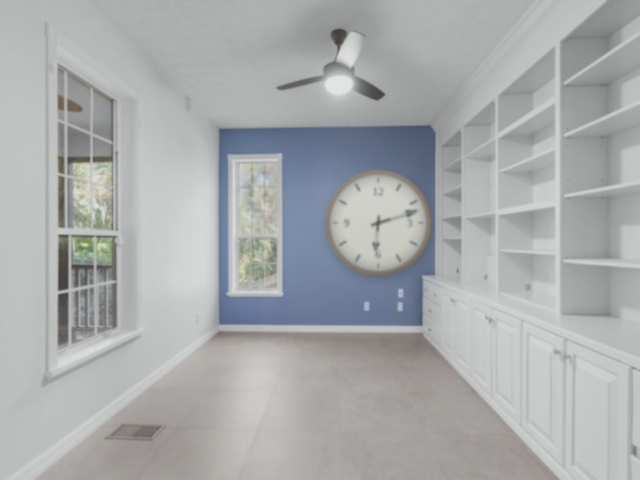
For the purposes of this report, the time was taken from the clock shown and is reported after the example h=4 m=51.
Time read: h=6 m=12
